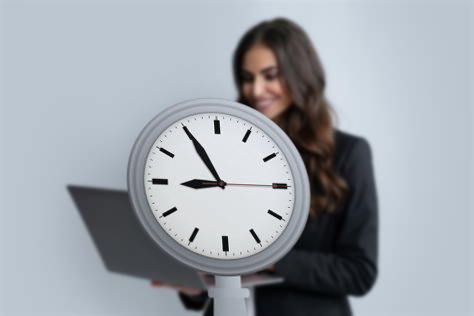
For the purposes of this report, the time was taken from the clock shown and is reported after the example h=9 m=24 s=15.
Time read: h=8 m=55 s=15
